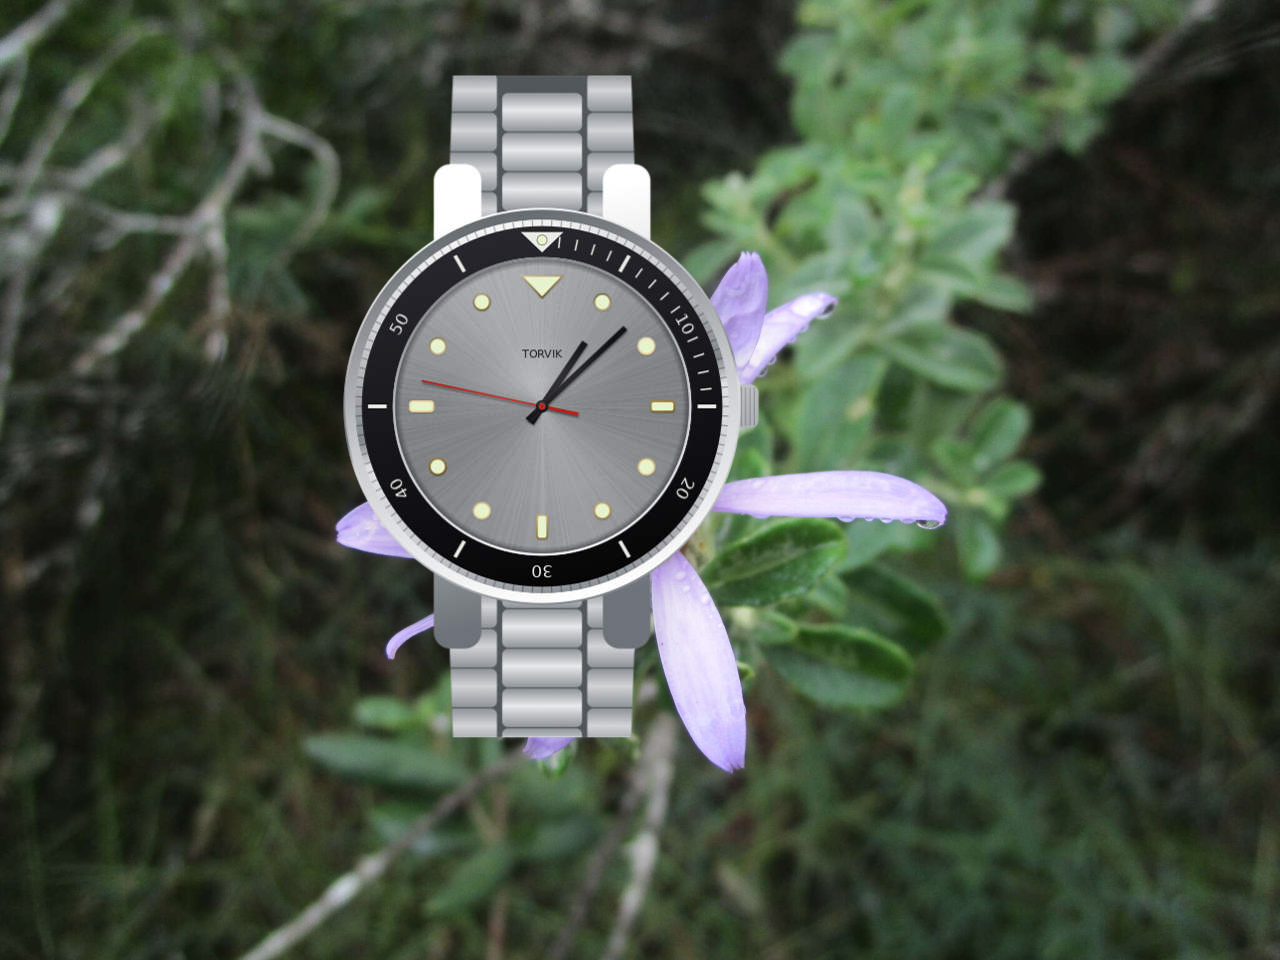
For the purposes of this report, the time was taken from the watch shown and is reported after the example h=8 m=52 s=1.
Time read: h=1 m=7 s=47
